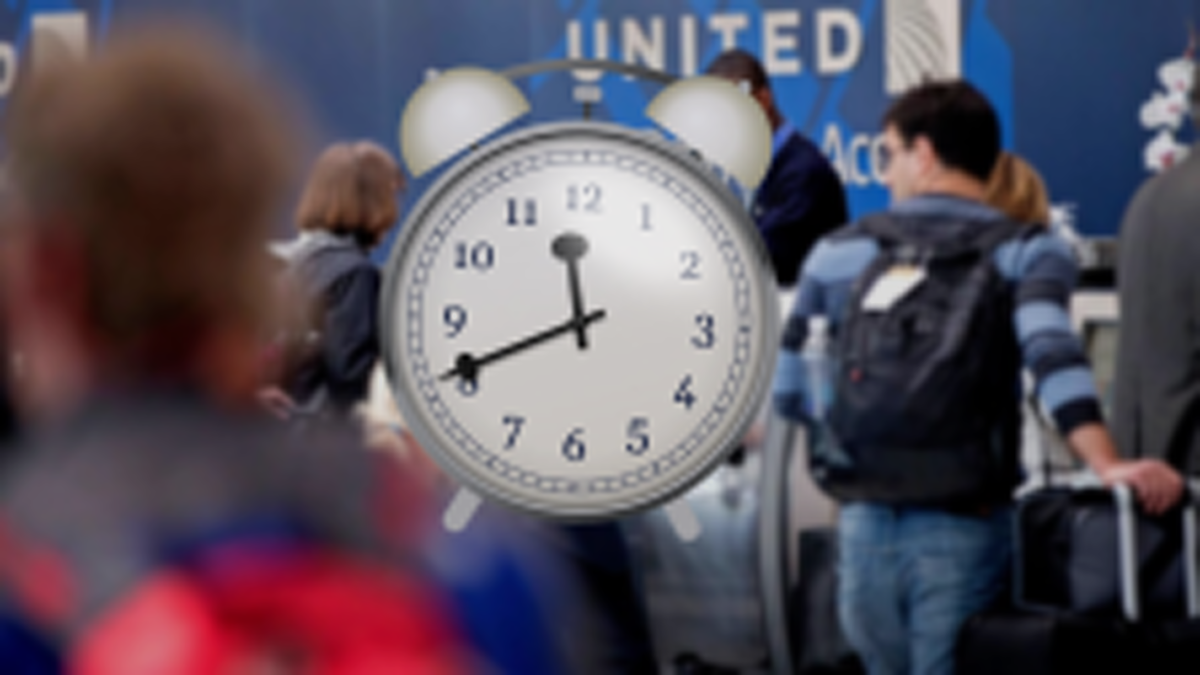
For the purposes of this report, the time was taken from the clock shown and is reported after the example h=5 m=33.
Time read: h=11 m=41
